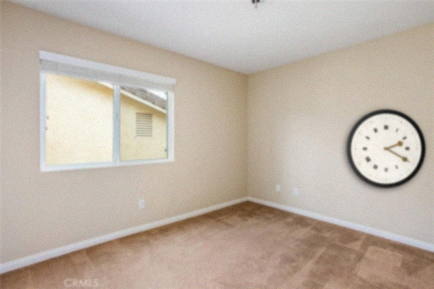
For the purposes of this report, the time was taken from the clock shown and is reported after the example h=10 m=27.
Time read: h=2 m=20
